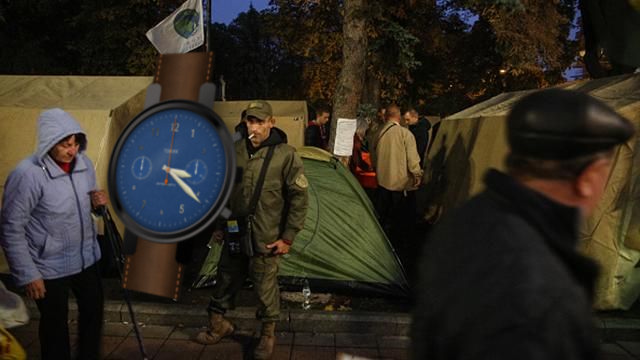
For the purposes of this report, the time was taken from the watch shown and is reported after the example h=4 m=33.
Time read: h=3 m=21
